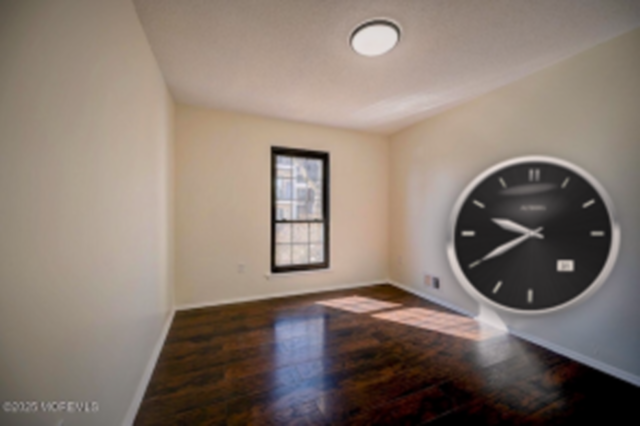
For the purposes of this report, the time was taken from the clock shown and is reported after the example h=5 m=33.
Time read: h=9 m=40
